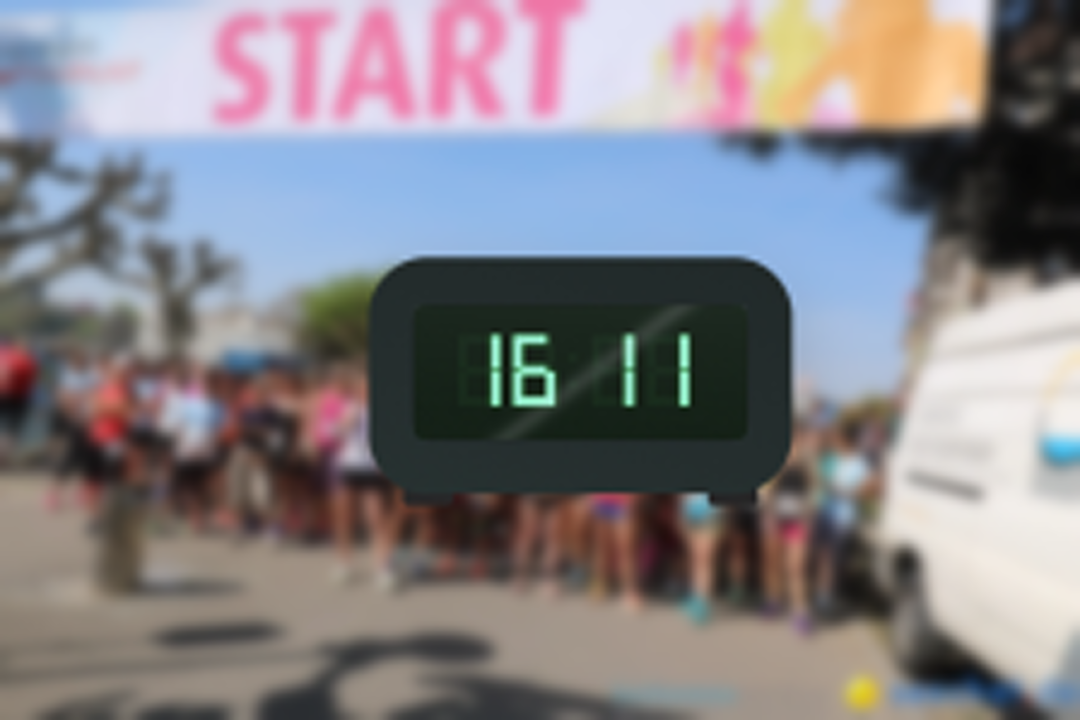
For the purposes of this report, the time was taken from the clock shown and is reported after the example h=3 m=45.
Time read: h=16 m=11
